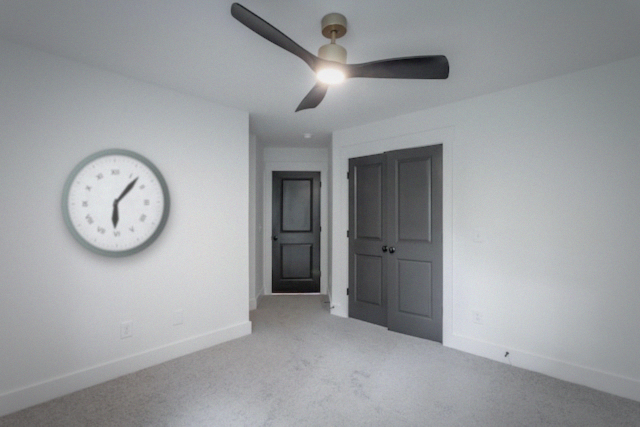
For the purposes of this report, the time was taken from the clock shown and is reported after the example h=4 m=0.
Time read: h=6 m=7
